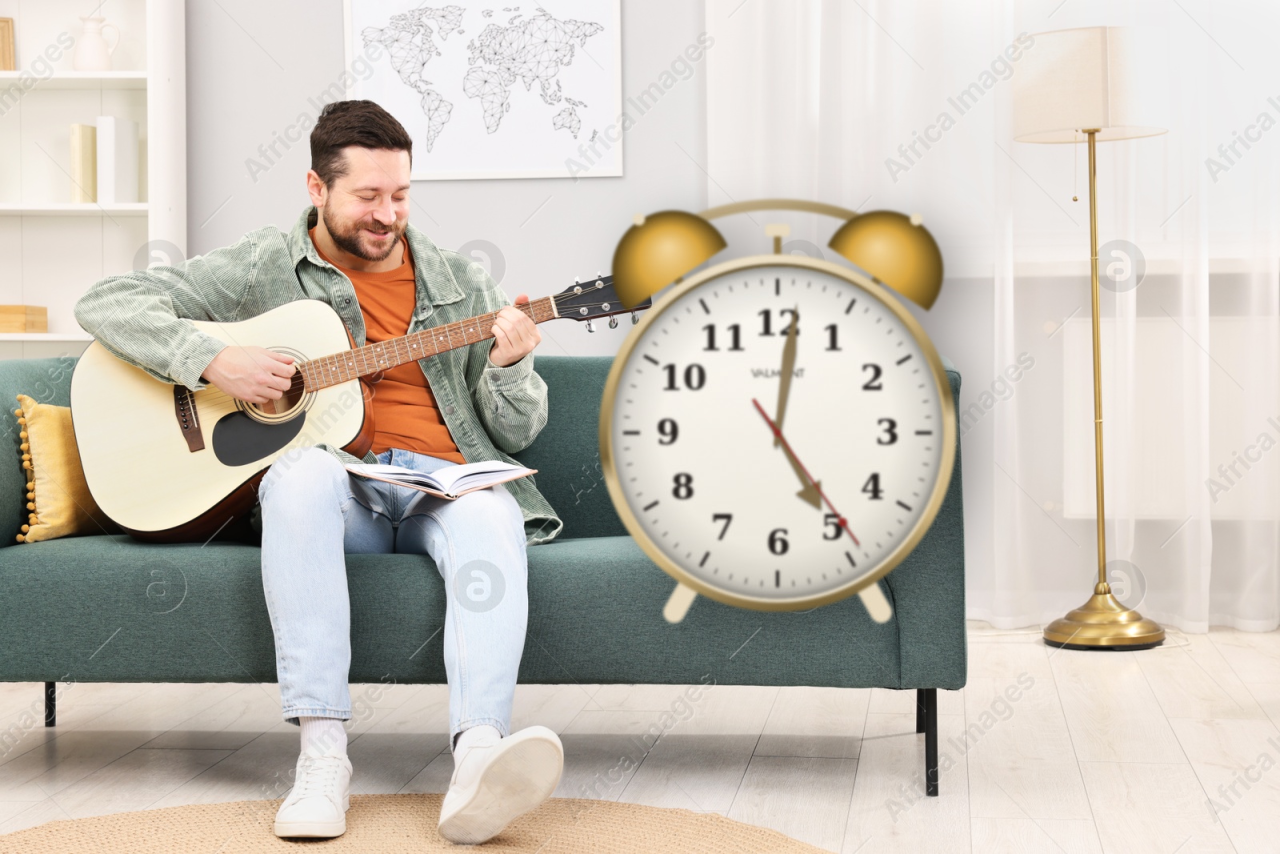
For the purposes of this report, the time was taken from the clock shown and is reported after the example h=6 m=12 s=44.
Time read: h=5 m=1 s=24
